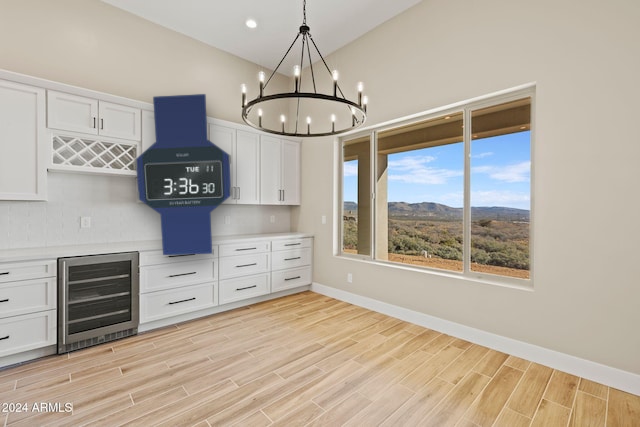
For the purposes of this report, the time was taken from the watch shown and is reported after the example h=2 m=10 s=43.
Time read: h=3 m=36 s=30
